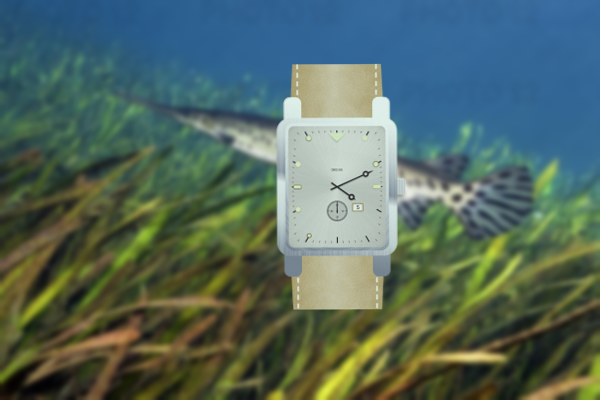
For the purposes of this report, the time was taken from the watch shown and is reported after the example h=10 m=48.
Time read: h=4 m=11
